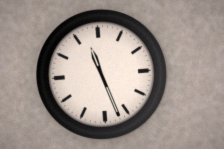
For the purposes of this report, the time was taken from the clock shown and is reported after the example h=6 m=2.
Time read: h=11 m=27
